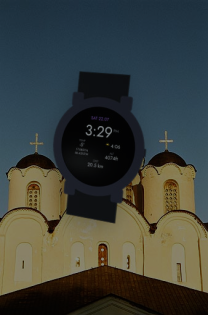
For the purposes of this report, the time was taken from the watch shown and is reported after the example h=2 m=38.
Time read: h=3 m=29
